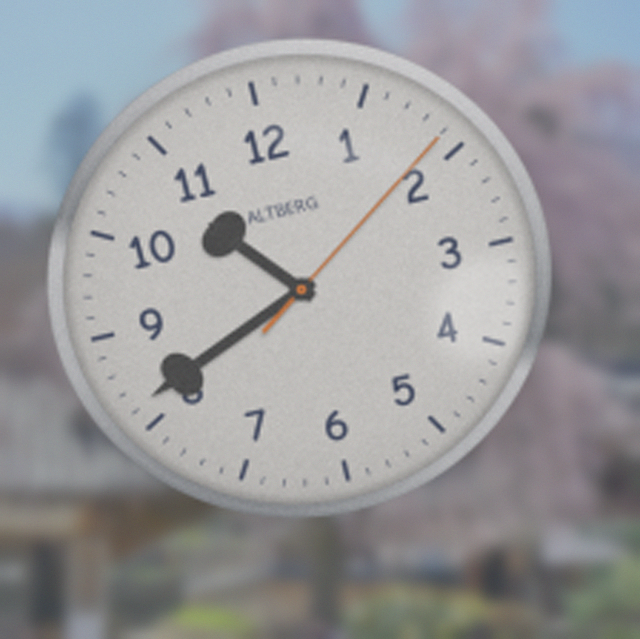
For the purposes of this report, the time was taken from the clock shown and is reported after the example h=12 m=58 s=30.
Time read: h=10 m=41 s=9
